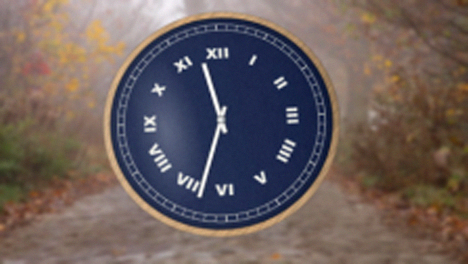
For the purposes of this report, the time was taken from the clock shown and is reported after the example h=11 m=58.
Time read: h=11 m=33
